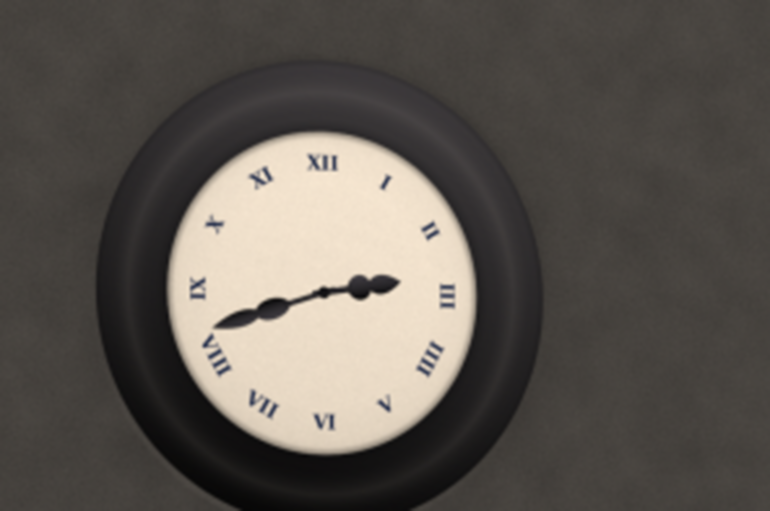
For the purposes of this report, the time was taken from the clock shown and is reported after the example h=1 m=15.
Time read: h=2 m=42
